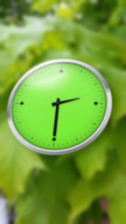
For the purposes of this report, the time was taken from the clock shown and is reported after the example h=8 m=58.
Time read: h=2 m=30
